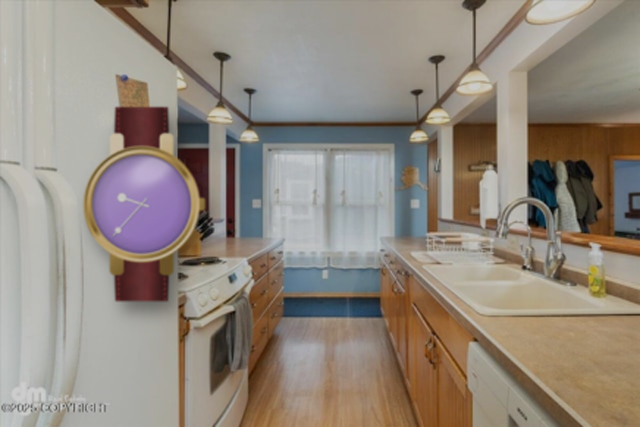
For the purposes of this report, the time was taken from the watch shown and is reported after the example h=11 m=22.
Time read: h=9 m=37
